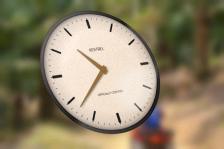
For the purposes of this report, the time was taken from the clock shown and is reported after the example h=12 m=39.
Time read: h=10 m=38
